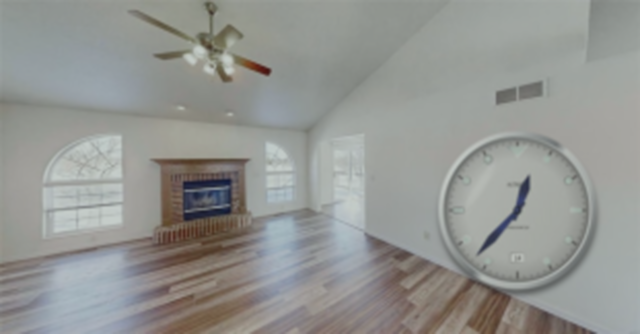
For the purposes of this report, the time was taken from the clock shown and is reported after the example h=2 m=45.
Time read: h=12 m=37
